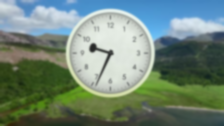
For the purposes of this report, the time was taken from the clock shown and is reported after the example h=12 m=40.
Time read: h=9 m=34
